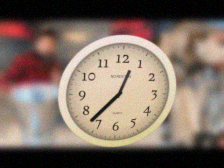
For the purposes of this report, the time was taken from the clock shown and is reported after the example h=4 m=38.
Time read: h=12 m=37
